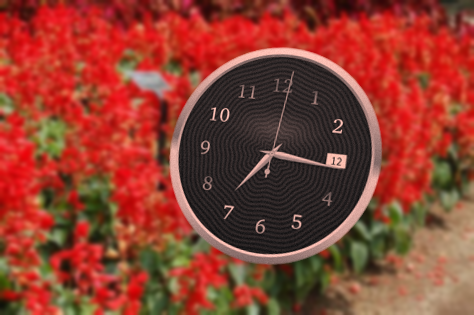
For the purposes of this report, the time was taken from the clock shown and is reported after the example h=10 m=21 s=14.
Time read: h=7 m=16 s=1
